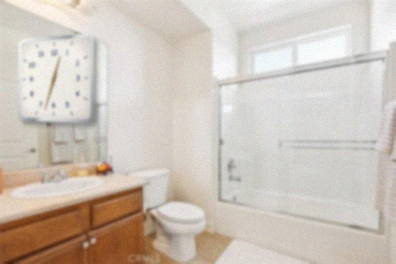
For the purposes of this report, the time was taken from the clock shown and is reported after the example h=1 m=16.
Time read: h=12 m=33
